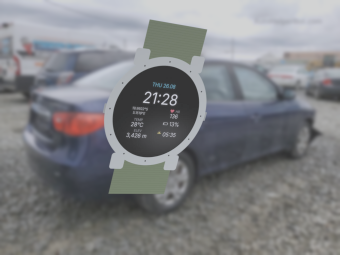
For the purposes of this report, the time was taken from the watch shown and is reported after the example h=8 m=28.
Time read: h=21 m=28
